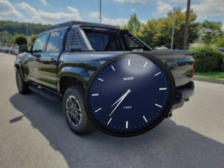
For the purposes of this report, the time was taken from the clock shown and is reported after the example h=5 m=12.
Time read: h=7 m=36
